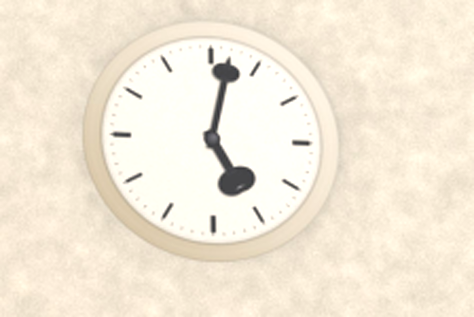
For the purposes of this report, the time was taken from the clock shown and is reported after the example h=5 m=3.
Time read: h=5 m=2
